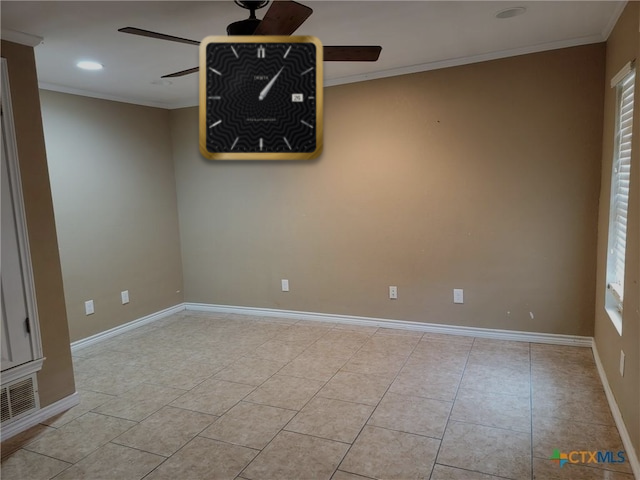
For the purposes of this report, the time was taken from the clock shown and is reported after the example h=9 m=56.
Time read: h=1 m=6
